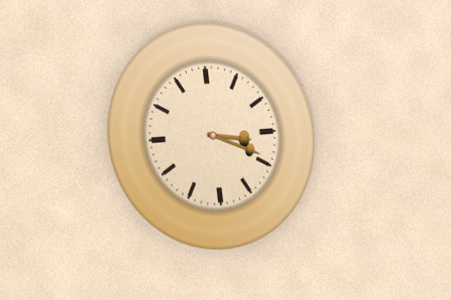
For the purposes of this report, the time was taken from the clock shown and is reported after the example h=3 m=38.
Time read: h=3 m=19
